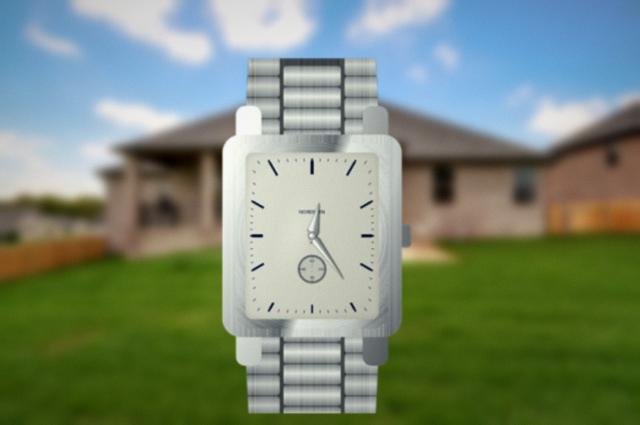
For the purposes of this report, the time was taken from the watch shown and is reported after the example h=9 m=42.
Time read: h=12 m=24
